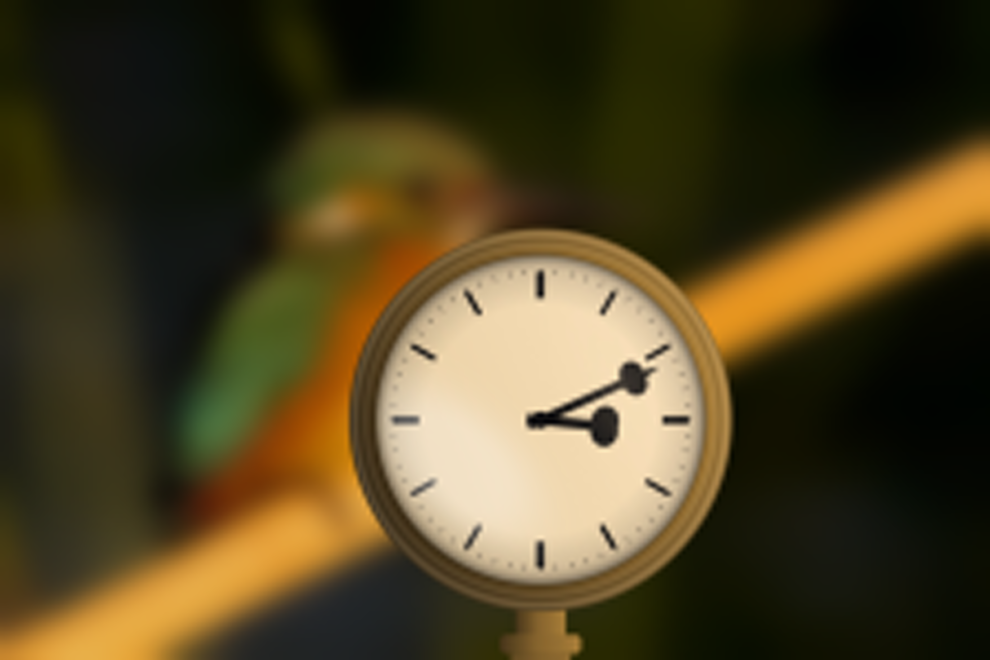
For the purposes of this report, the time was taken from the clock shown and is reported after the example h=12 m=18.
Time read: h=3 m=11
